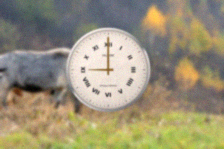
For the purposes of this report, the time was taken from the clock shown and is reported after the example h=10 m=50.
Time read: h=9 m=0
